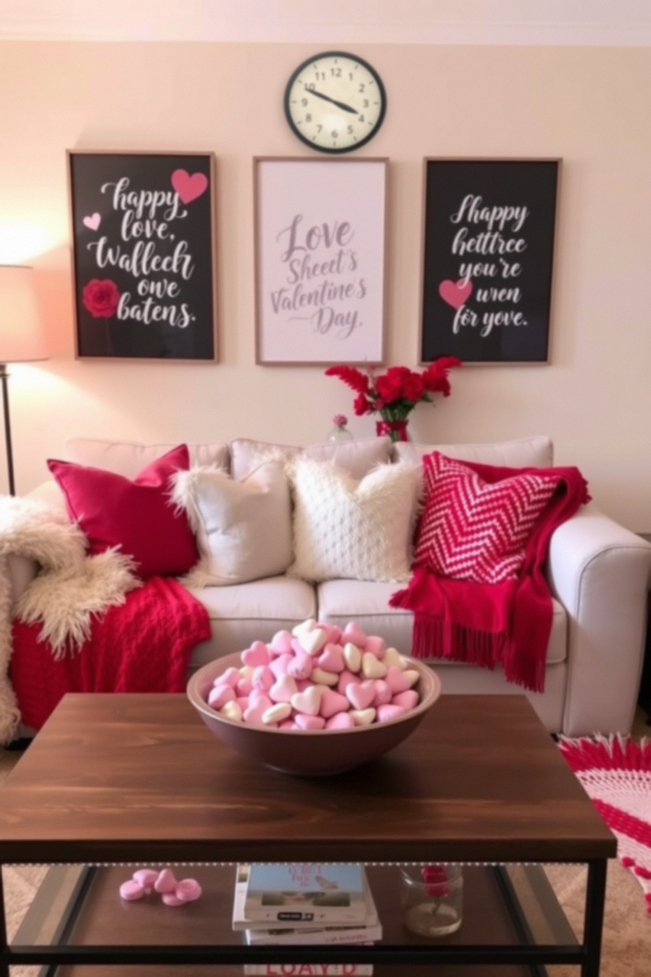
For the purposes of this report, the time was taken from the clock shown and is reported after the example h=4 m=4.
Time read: h=3 m=49
